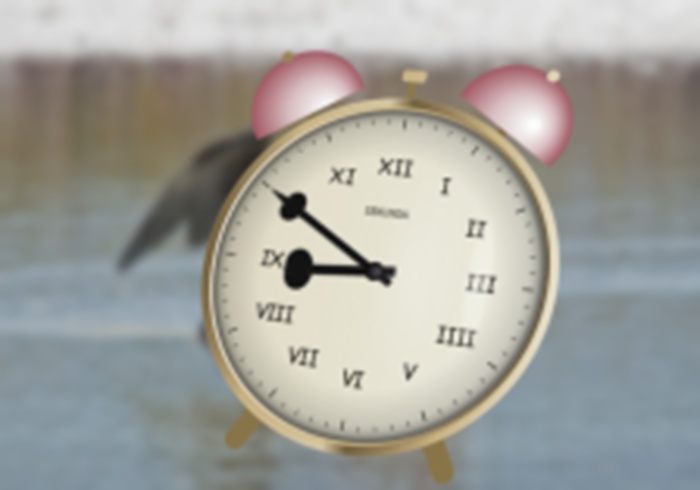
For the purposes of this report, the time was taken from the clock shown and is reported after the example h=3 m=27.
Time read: h=8 m=50
